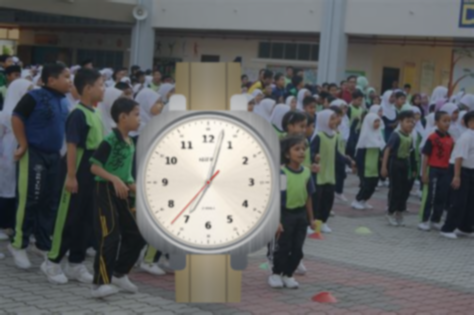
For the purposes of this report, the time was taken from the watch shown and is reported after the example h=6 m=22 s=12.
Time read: h=7 m=2 s=37
